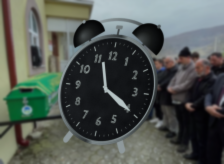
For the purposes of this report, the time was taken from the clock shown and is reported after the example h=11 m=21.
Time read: h=11 m=20
